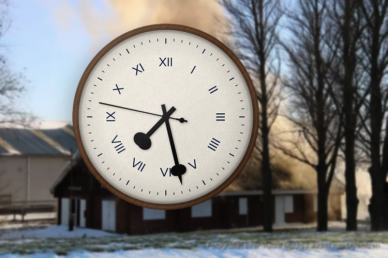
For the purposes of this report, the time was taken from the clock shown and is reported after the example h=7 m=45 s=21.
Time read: h=7 m=27 s=47
